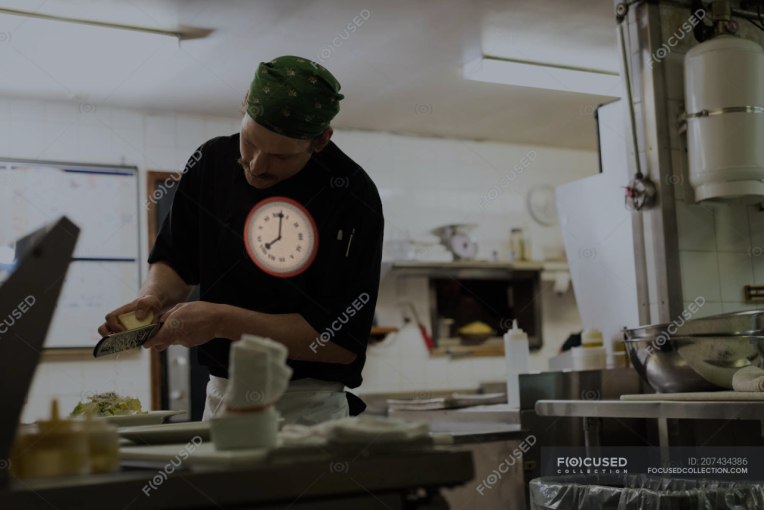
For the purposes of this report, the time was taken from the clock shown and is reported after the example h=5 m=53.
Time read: h=8 m=2
